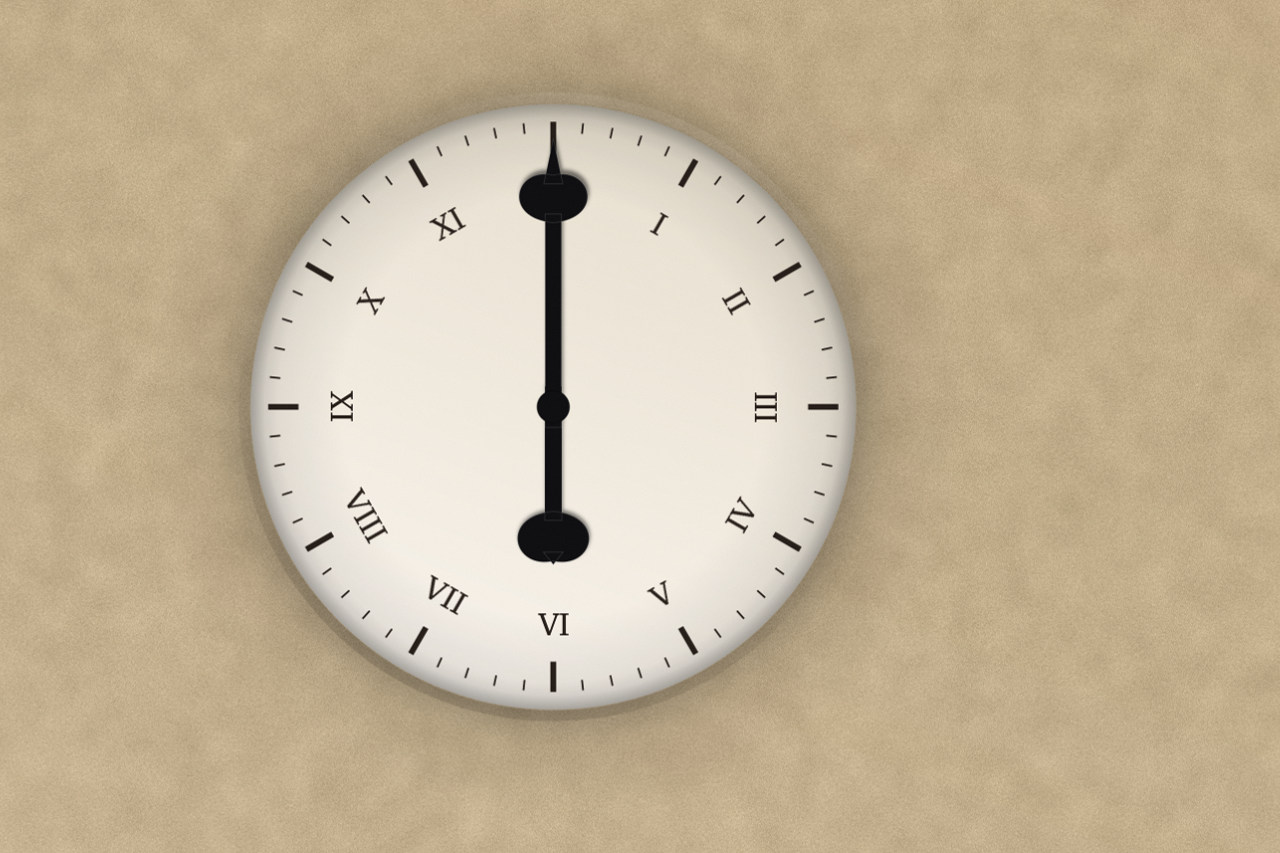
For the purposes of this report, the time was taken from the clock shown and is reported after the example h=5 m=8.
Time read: h=6 m=0
